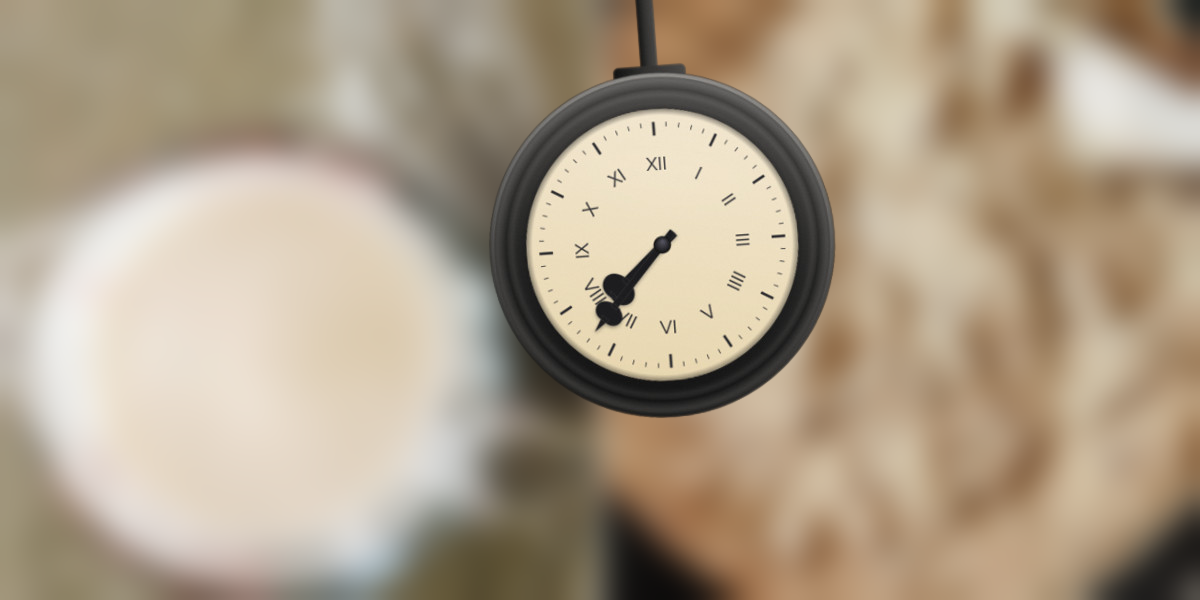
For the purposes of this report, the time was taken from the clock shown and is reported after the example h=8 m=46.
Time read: h=7 m=37
